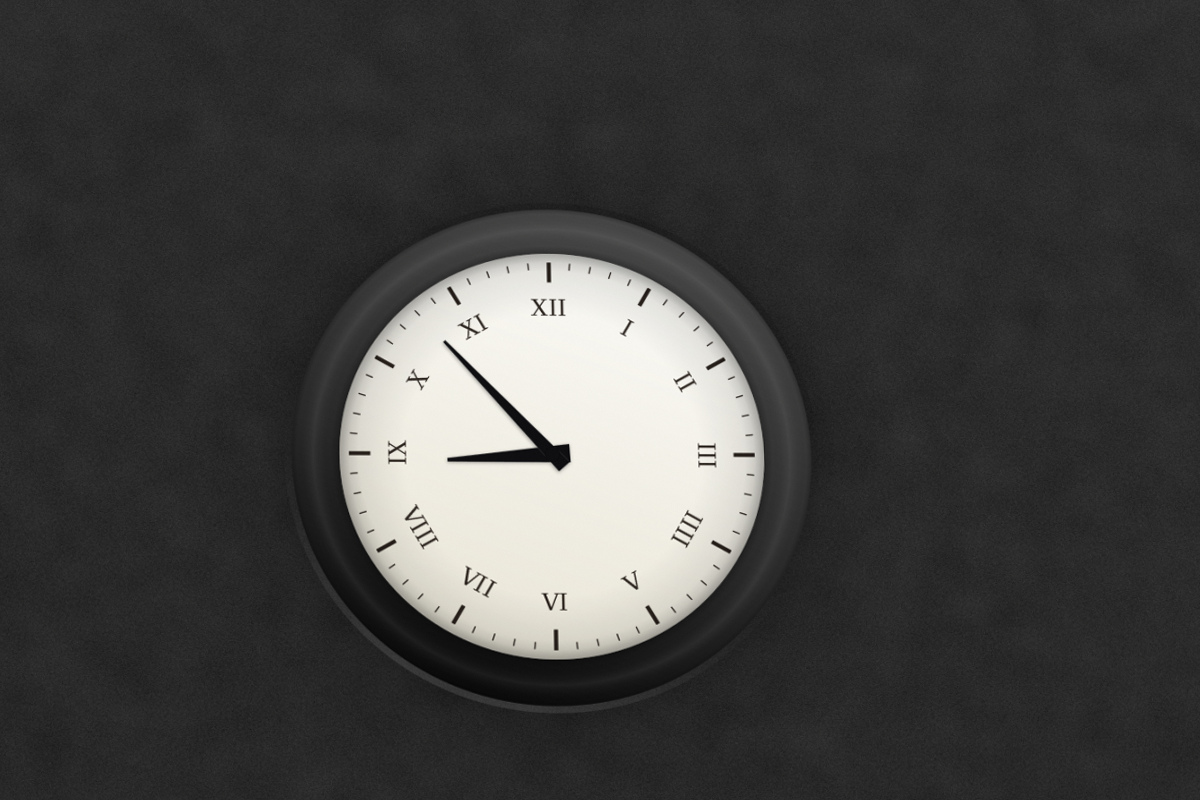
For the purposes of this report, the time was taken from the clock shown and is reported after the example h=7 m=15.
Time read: h=8 m=53
